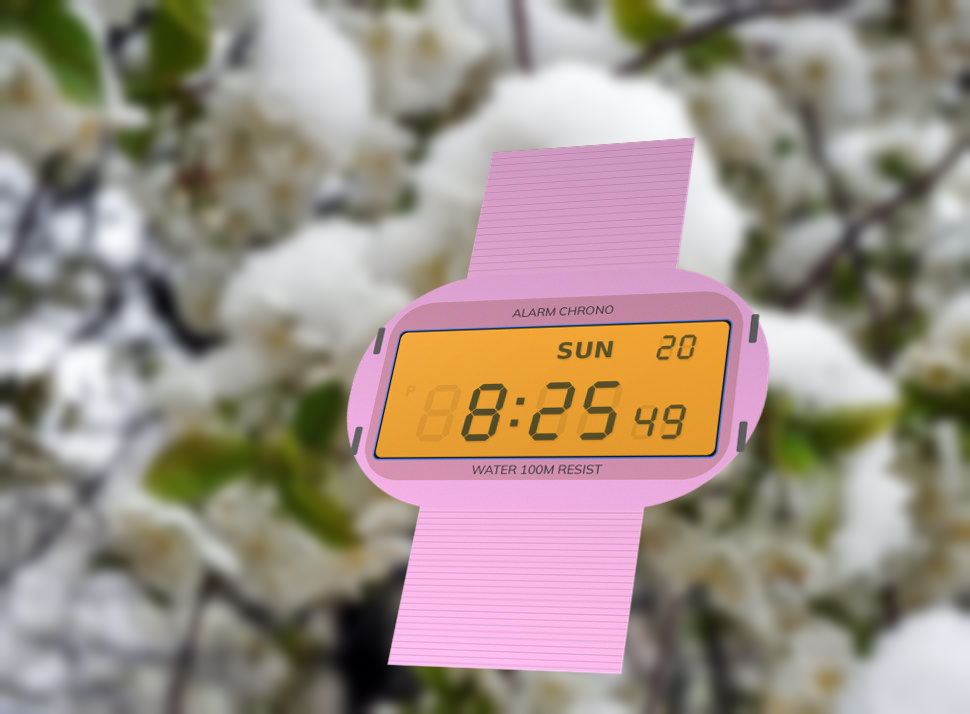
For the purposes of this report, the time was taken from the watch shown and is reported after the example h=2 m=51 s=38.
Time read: h=8 m=25 s=49
